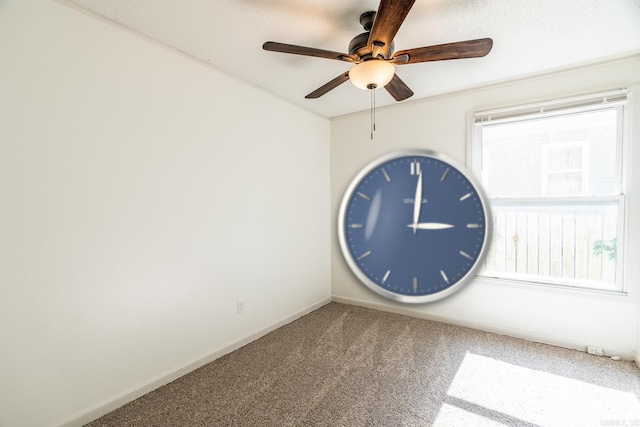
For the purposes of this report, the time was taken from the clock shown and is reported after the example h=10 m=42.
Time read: h=3 m=1
